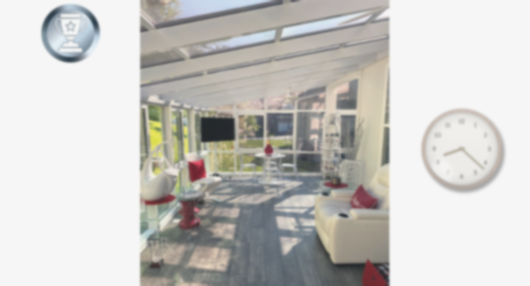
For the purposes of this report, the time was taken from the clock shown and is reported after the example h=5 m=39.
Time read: h=8 m=22
